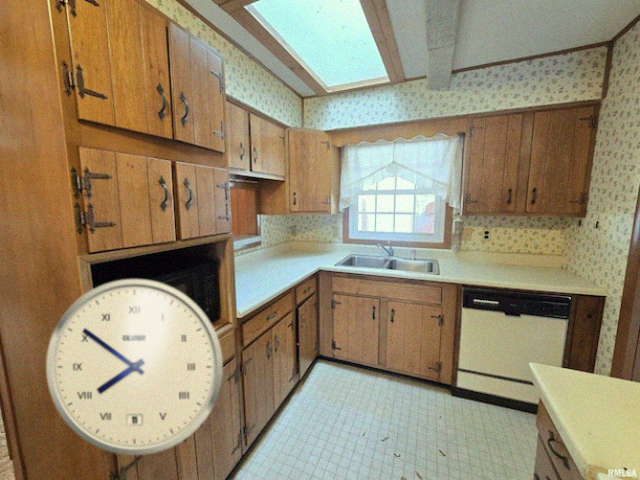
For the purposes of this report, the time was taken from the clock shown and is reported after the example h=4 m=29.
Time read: h=7 m=51
